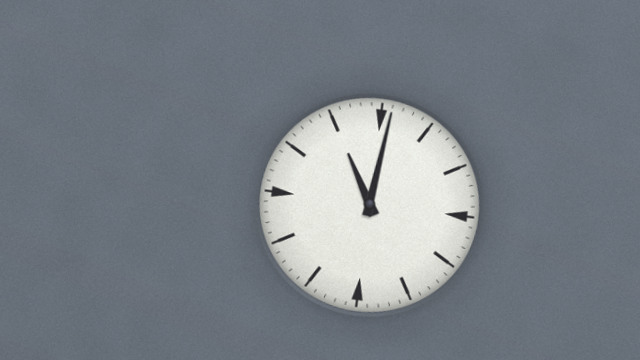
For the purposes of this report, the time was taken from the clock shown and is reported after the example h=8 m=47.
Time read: h=11 m=1
